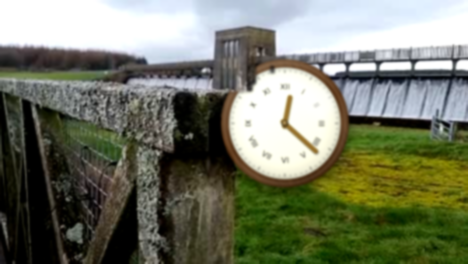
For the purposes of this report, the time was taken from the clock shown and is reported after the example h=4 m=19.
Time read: h=12 m=22
